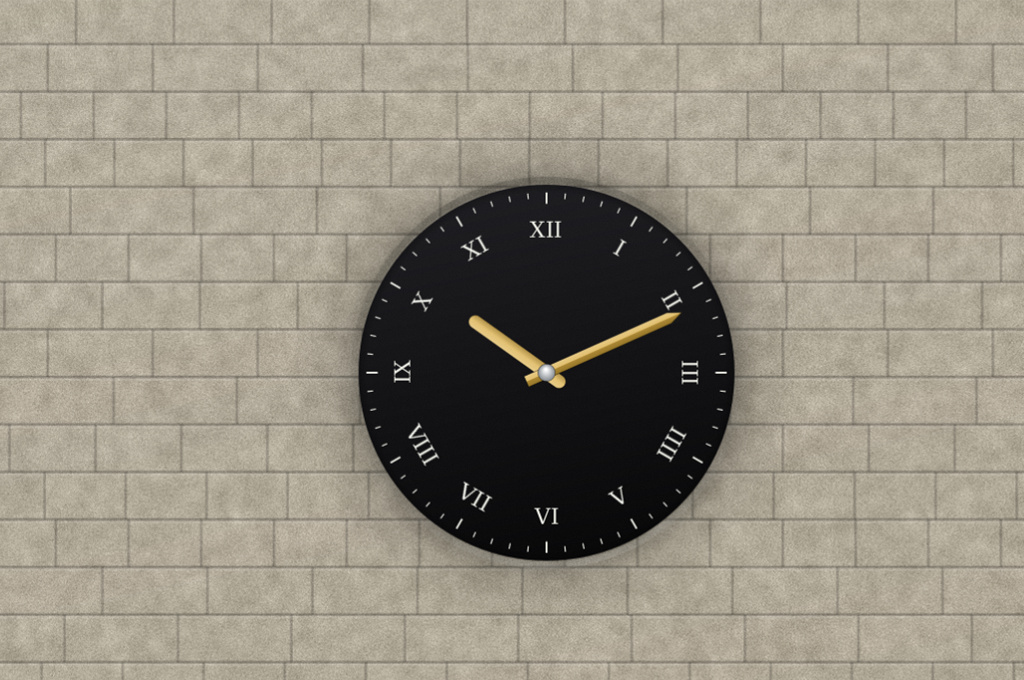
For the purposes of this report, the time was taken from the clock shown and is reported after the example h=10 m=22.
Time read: h=10 m=11
